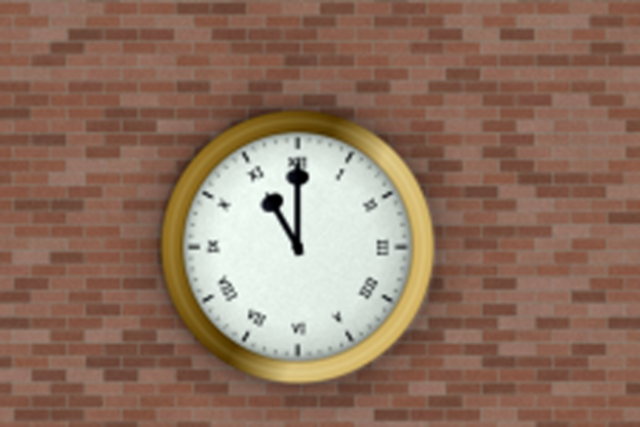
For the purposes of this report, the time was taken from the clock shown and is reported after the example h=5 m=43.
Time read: h=11 m=0
